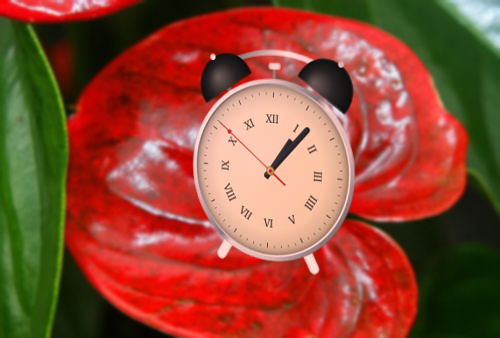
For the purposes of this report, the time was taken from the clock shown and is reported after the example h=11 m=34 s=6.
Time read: h=1 m=6 s=51
